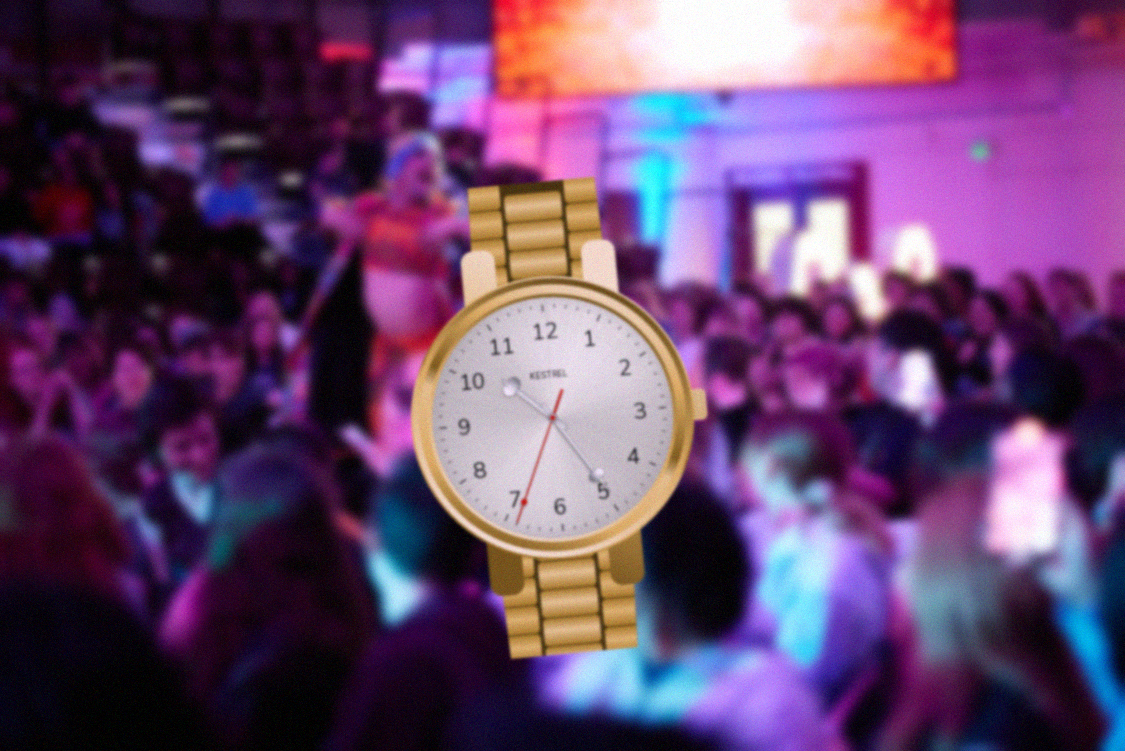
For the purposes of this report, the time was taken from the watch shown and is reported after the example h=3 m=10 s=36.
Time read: h=10 m=24 s=34
